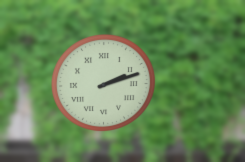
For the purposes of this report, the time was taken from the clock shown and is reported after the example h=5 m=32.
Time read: h=2 m=12
